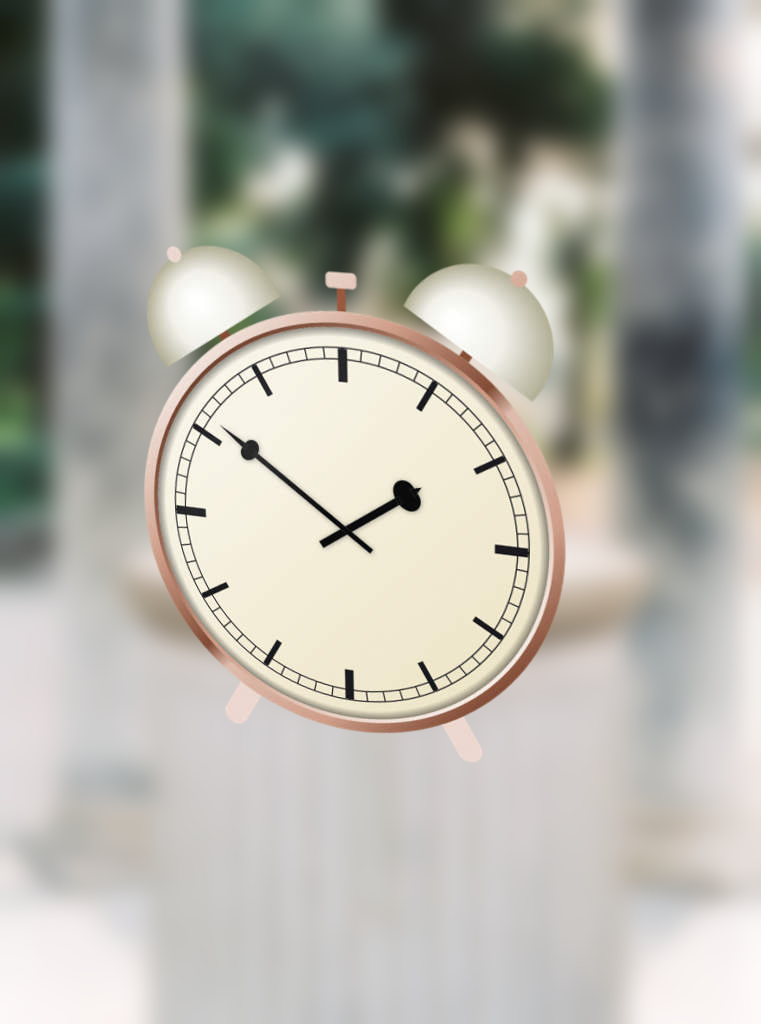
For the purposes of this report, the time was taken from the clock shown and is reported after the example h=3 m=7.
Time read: h=1 m=51
